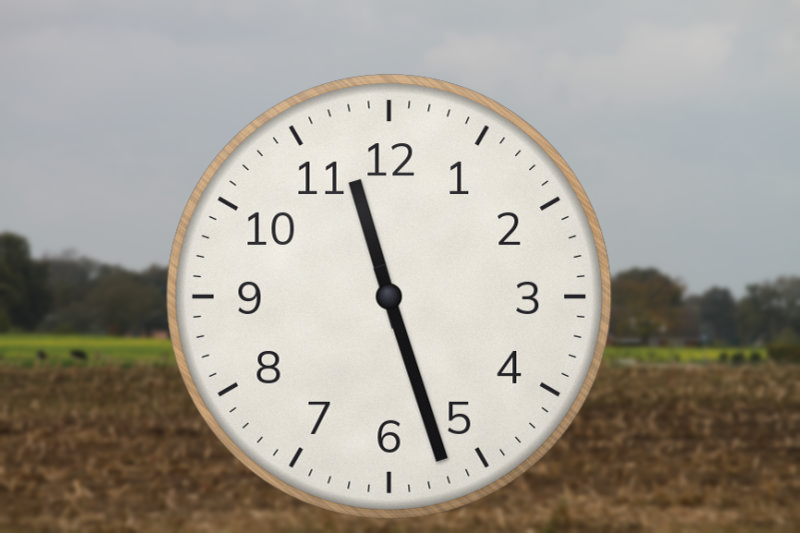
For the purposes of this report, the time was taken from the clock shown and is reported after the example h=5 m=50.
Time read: h=11 m=27
